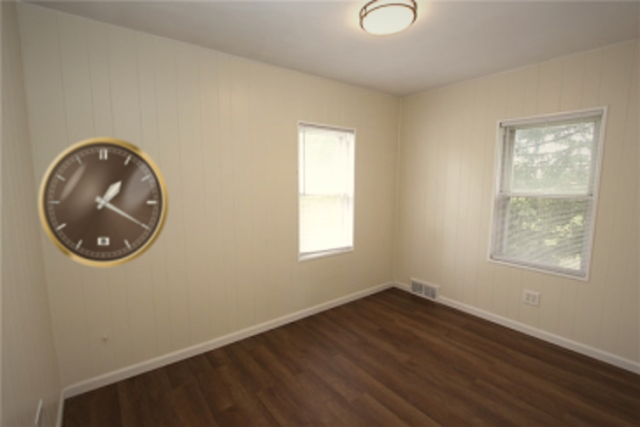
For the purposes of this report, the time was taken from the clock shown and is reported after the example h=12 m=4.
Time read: h=1 m=20
